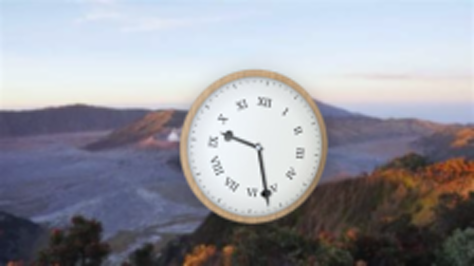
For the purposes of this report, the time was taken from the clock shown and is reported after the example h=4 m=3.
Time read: h=9 m=27
